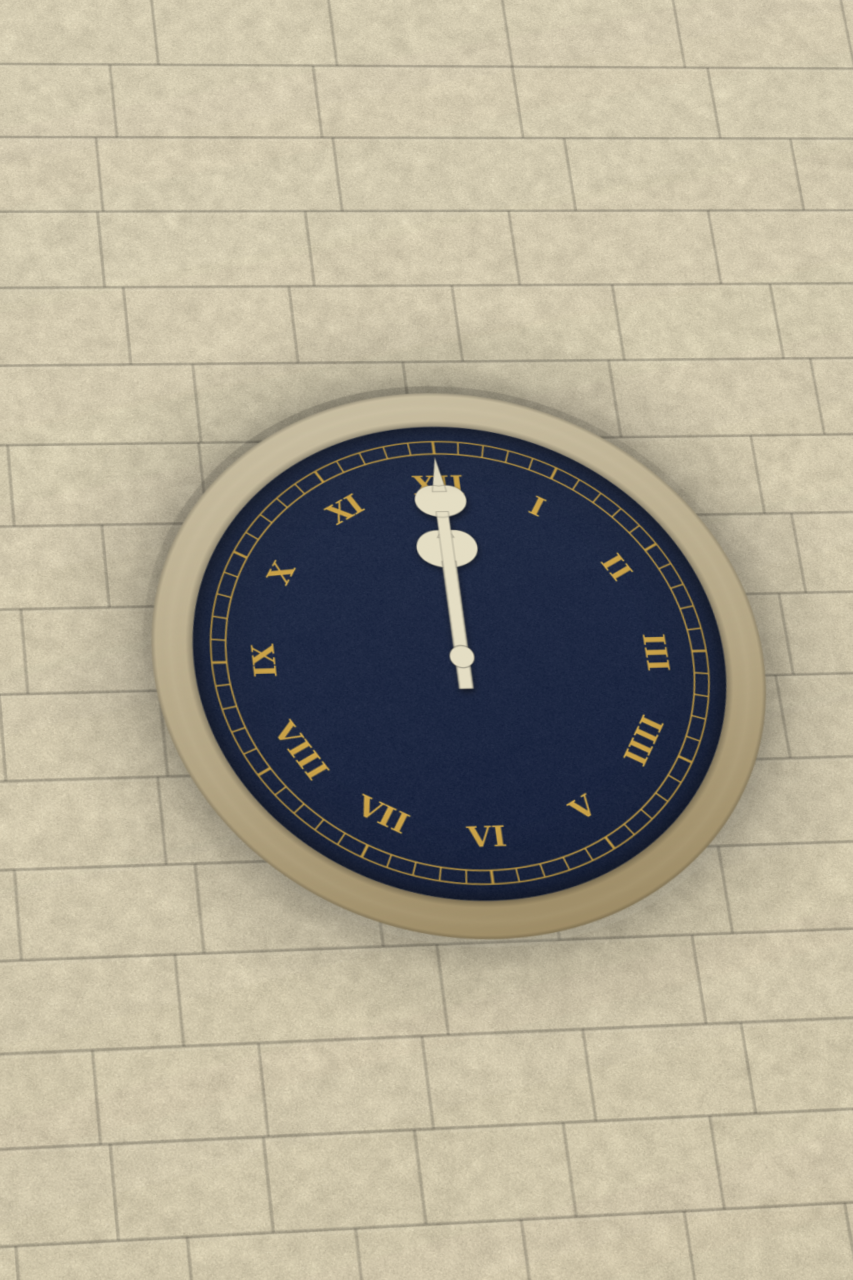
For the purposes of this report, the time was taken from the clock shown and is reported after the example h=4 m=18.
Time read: h=12 m=0
